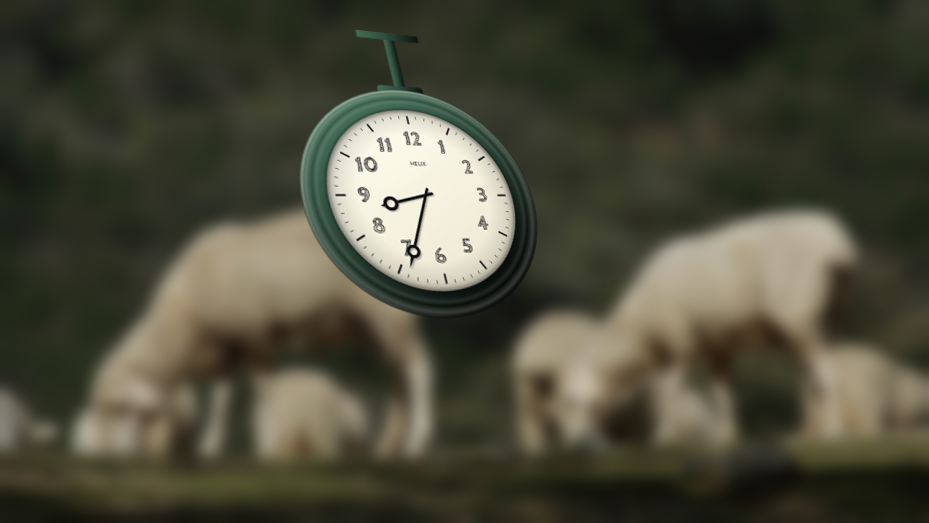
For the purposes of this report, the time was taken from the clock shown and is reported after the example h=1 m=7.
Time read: h=8 m=34
